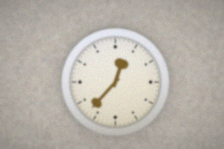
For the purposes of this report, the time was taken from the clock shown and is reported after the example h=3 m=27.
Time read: h=12 m=37
